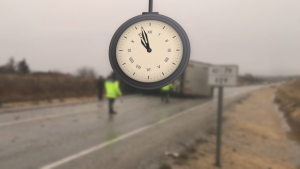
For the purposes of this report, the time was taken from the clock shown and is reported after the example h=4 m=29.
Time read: h=10 m=57
